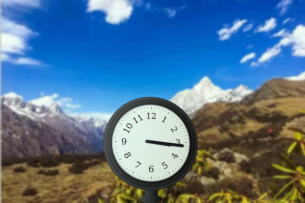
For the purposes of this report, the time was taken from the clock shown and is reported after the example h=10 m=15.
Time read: h=3 m=16
